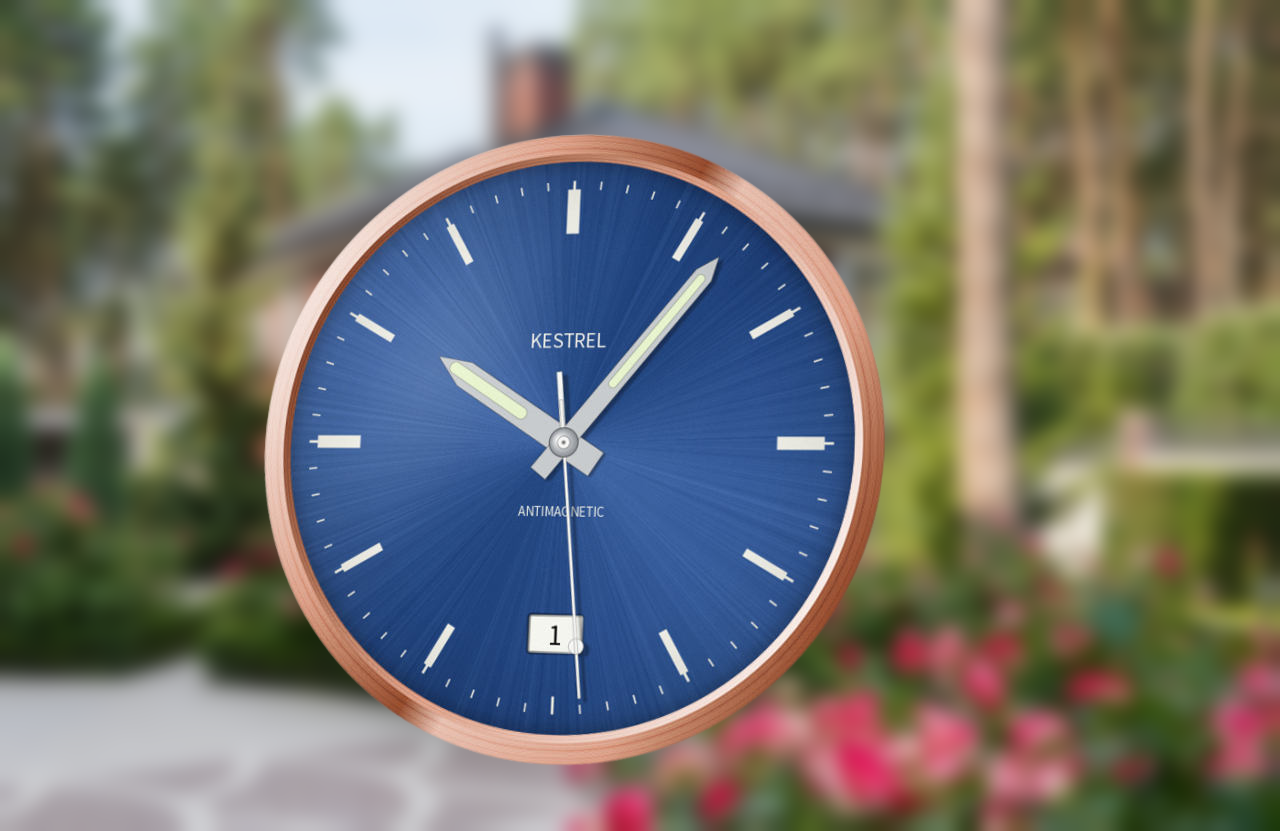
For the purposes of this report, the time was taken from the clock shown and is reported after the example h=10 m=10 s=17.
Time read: h=10 m=6 s=29
